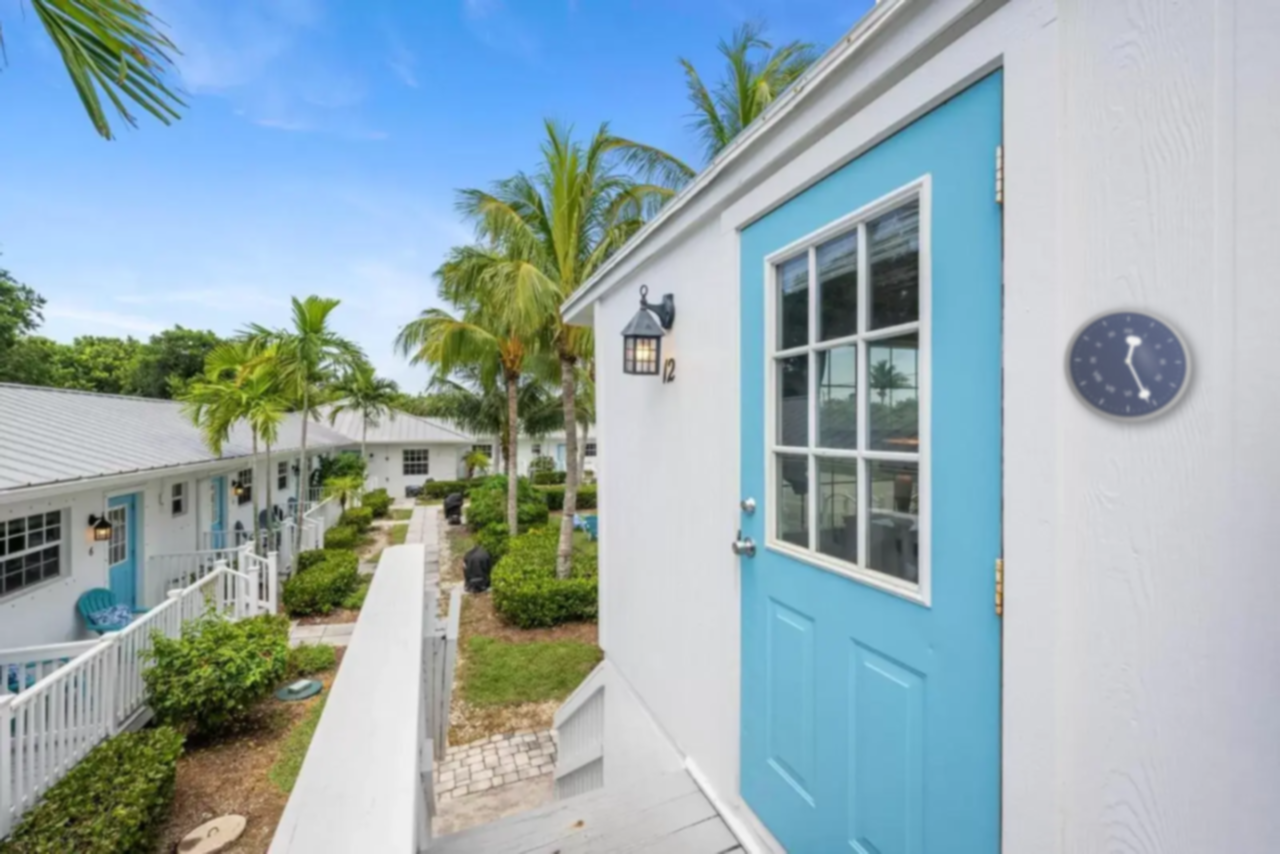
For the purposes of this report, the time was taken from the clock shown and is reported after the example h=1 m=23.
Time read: h=12 m=26
